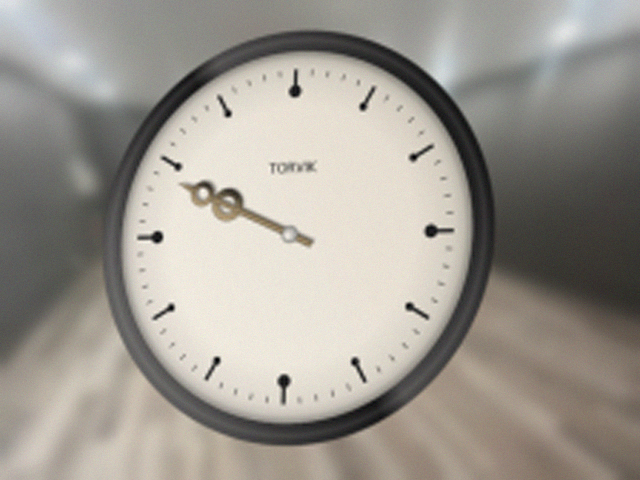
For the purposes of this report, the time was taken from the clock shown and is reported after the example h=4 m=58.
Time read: h=9 m=49
